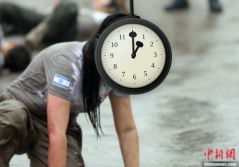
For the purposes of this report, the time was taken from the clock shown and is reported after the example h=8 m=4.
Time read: h=1 m=0
